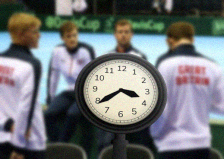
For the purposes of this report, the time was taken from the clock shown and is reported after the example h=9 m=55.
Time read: h=3 m=39
